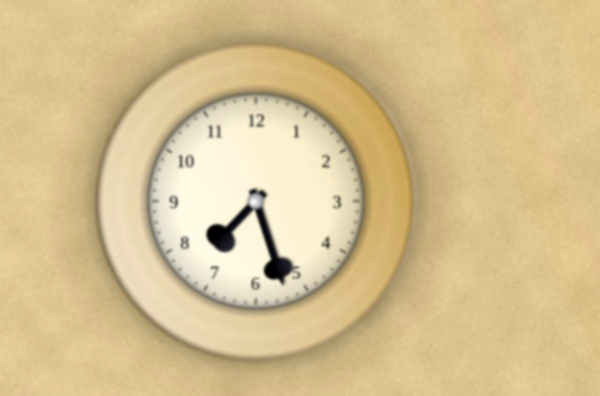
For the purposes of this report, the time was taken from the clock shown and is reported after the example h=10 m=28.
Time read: h=7 m=27
